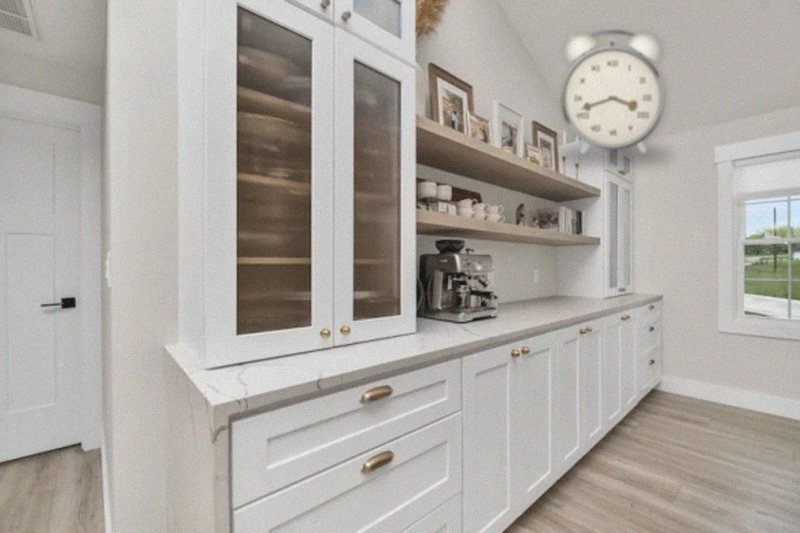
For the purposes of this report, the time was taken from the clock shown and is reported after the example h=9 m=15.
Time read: h=3 m=42
